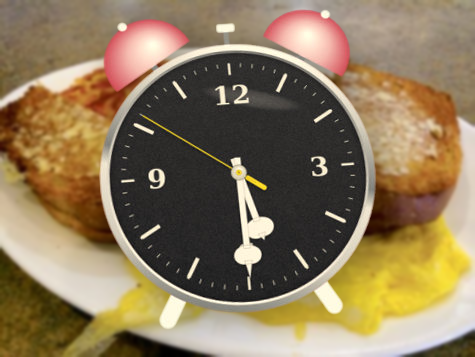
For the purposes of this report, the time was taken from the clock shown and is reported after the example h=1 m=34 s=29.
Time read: h=5 m=29 s=51
